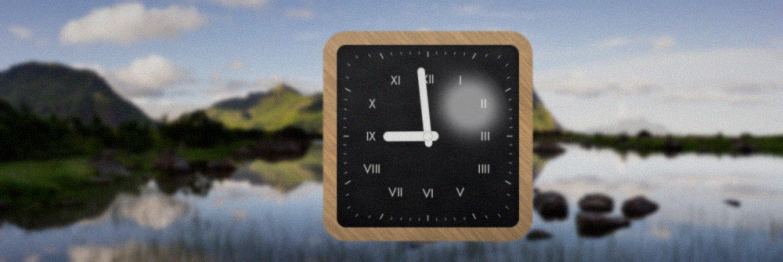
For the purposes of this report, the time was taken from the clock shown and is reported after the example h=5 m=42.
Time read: h=8 m=59
